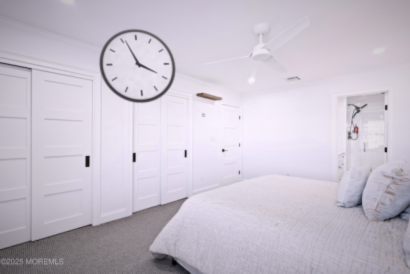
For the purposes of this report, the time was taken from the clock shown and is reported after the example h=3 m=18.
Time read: h=3 m=56
